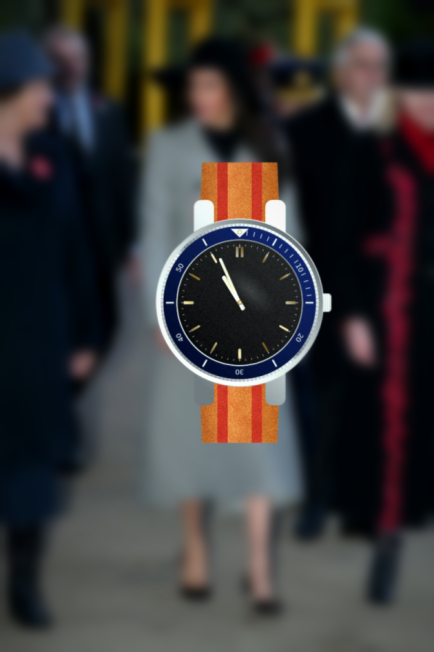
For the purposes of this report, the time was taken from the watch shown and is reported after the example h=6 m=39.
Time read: h=10 m=56
